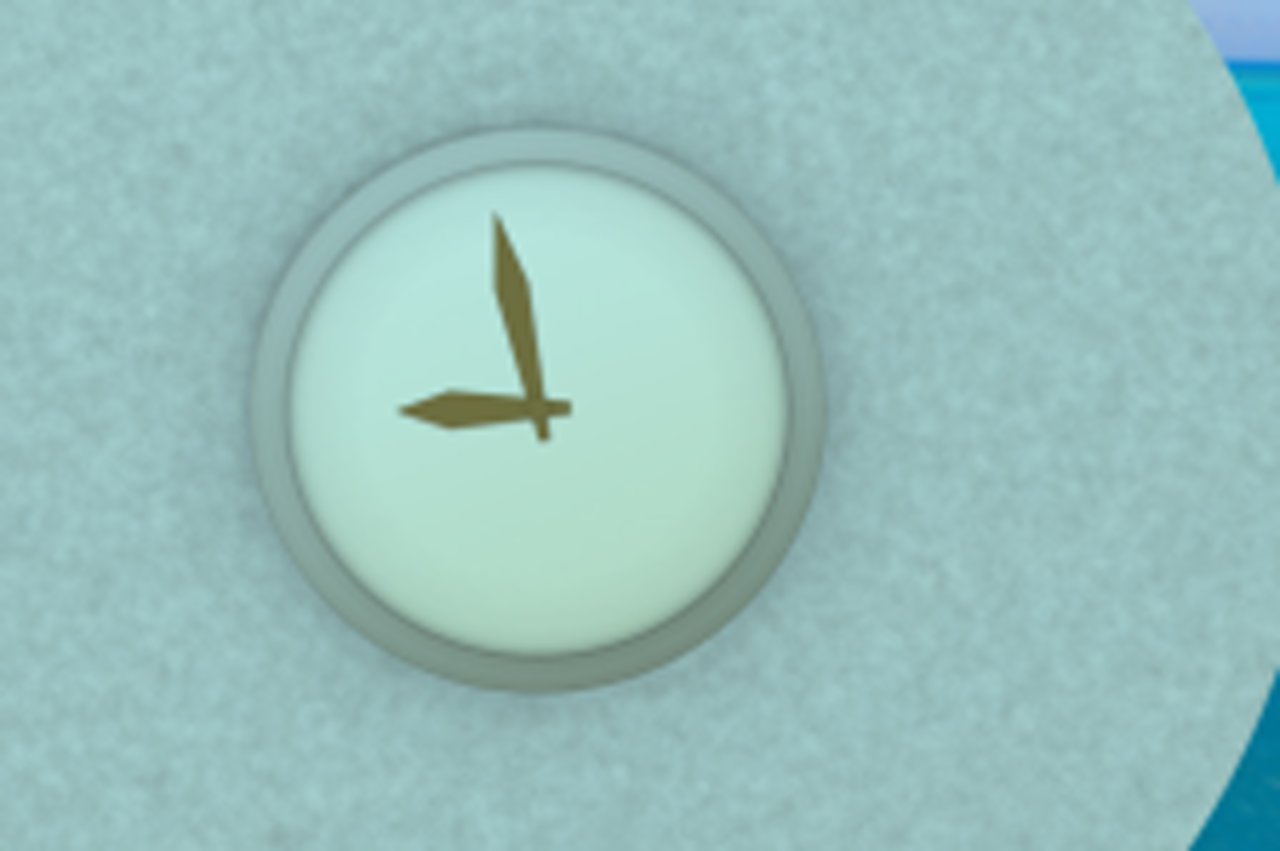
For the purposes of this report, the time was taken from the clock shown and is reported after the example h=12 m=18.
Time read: h=8 m=58
